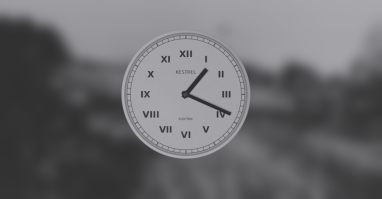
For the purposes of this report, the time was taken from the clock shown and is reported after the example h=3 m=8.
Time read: h=1 m=19
